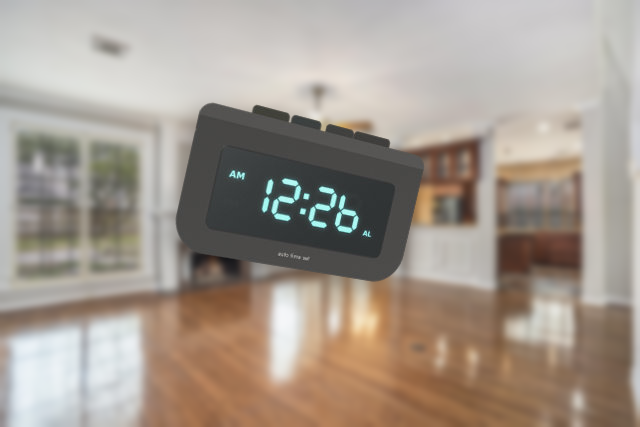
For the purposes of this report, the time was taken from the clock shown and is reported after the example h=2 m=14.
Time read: h=12 m=26
